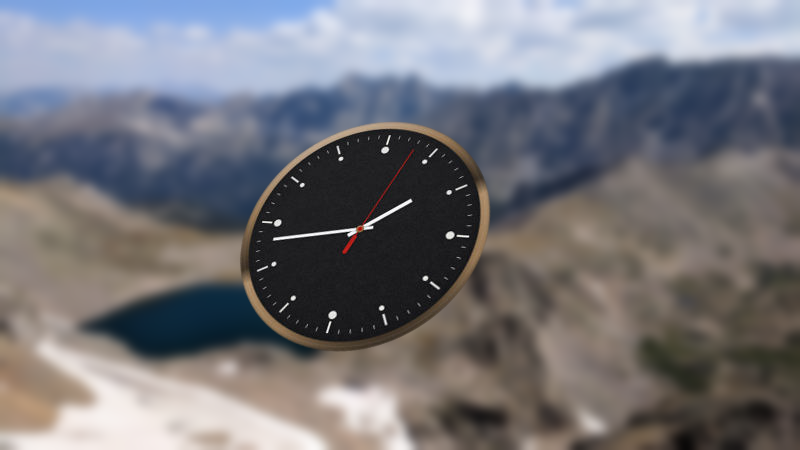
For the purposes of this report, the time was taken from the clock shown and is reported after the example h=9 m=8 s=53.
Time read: h=1 m=43 s=3
